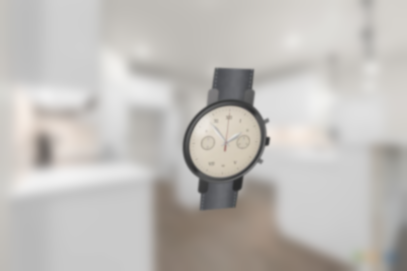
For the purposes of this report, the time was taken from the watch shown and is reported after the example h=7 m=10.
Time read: h=1 m=53
